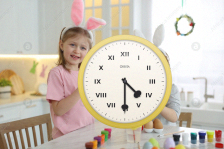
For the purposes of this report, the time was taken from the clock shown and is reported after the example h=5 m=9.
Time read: h=4 m=30
